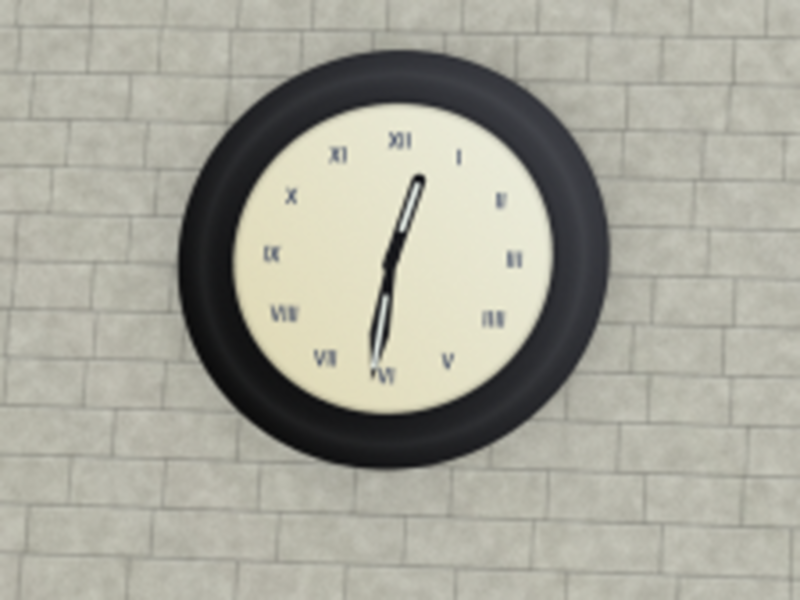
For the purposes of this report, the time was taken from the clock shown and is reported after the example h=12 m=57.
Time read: h=12 m=31
